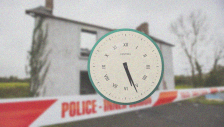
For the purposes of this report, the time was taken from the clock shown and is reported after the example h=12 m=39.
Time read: h=5 m=26
